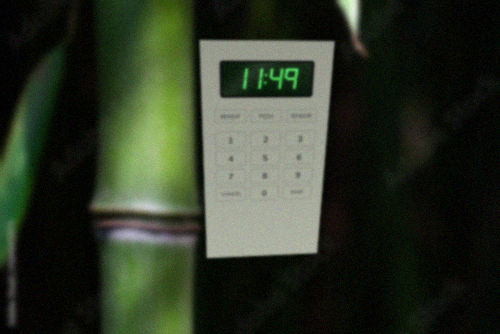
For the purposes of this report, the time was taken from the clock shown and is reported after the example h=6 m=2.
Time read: h=11 m=49
